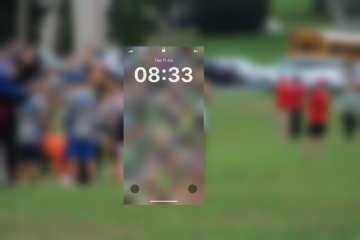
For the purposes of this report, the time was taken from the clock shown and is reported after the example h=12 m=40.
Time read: h=8 m=33
